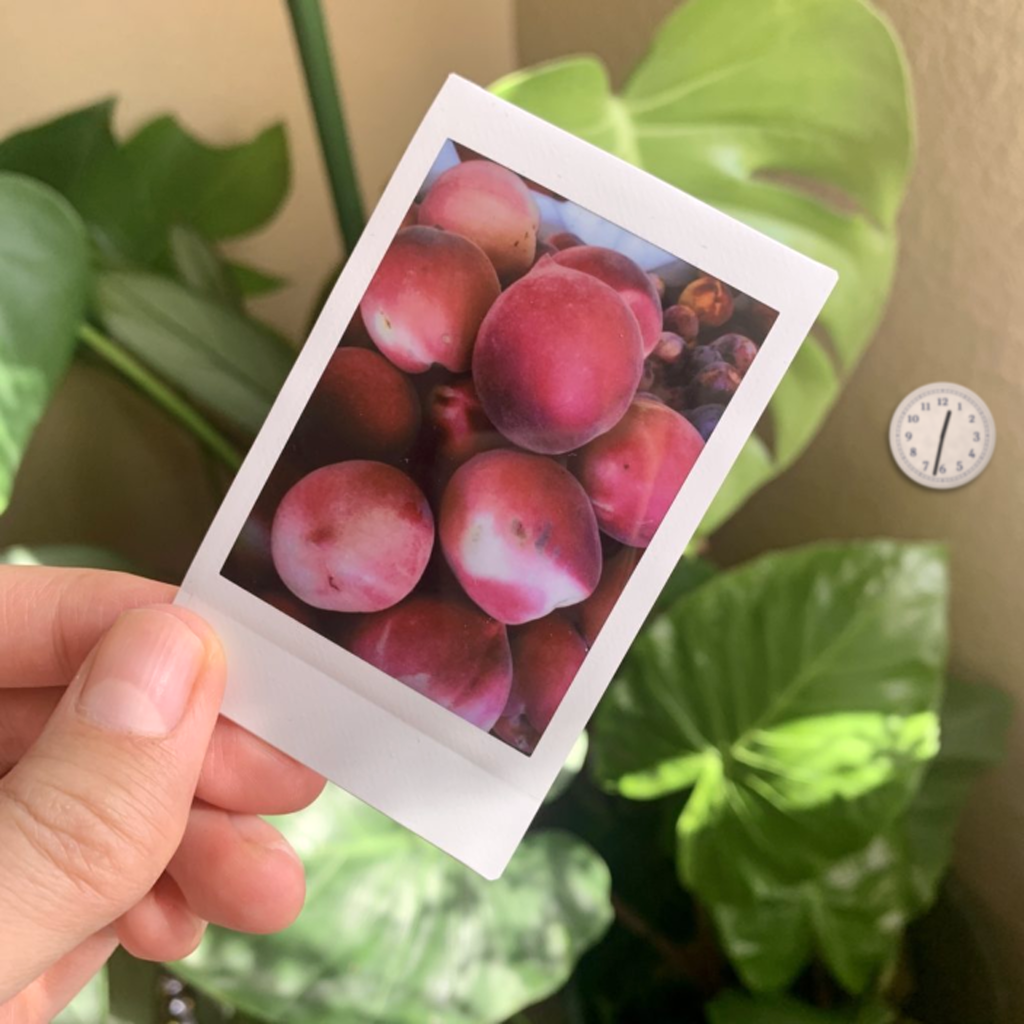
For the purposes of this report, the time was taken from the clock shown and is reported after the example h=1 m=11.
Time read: h=12 m=32
